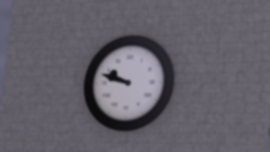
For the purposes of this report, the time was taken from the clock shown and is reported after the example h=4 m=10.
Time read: h=9 m=48
